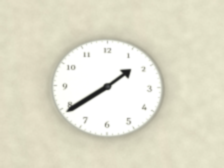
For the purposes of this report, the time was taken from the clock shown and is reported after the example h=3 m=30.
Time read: h=1 m=39
